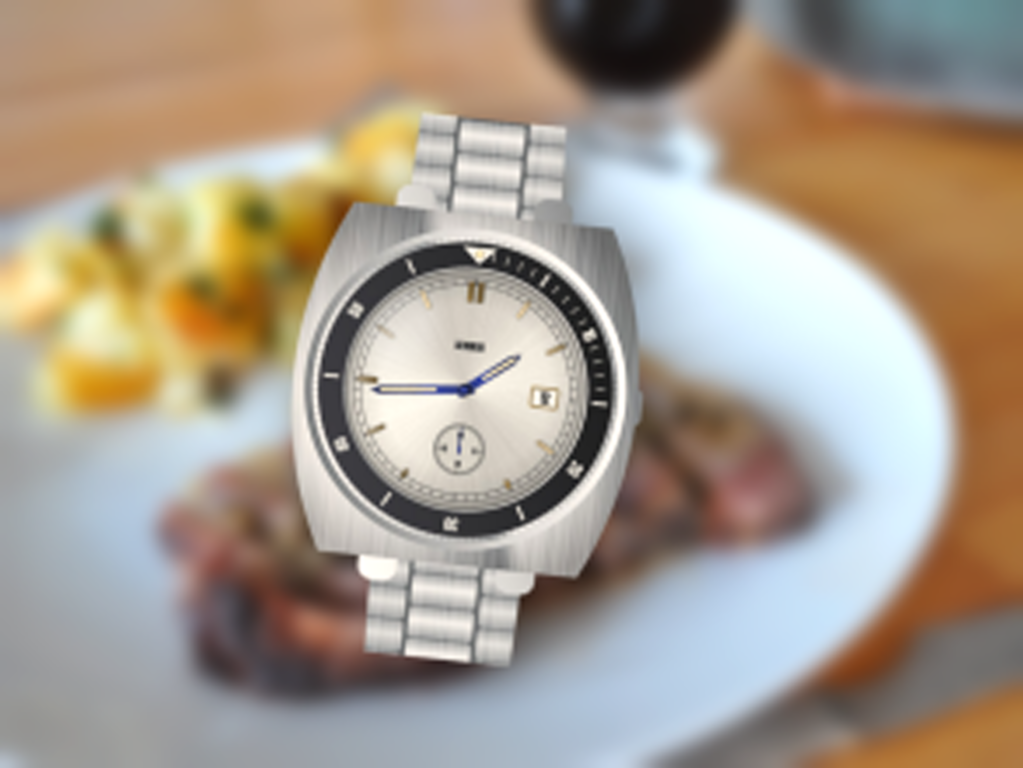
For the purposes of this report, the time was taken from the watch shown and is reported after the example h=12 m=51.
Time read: h=1 m=44
